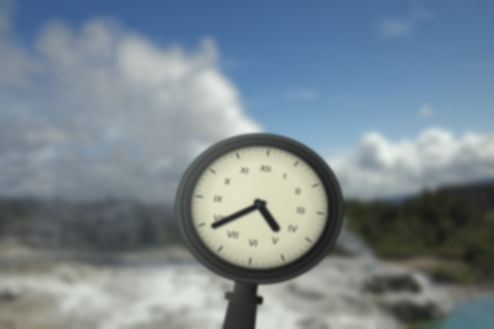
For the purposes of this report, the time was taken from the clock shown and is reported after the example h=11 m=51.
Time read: h=4 m=39
